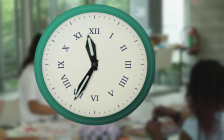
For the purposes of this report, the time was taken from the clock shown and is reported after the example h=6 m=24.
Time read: h=11 m=35
